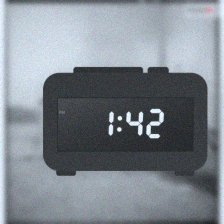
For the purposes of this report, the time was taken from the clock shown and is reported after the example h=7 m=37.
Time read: h=1 m=42
